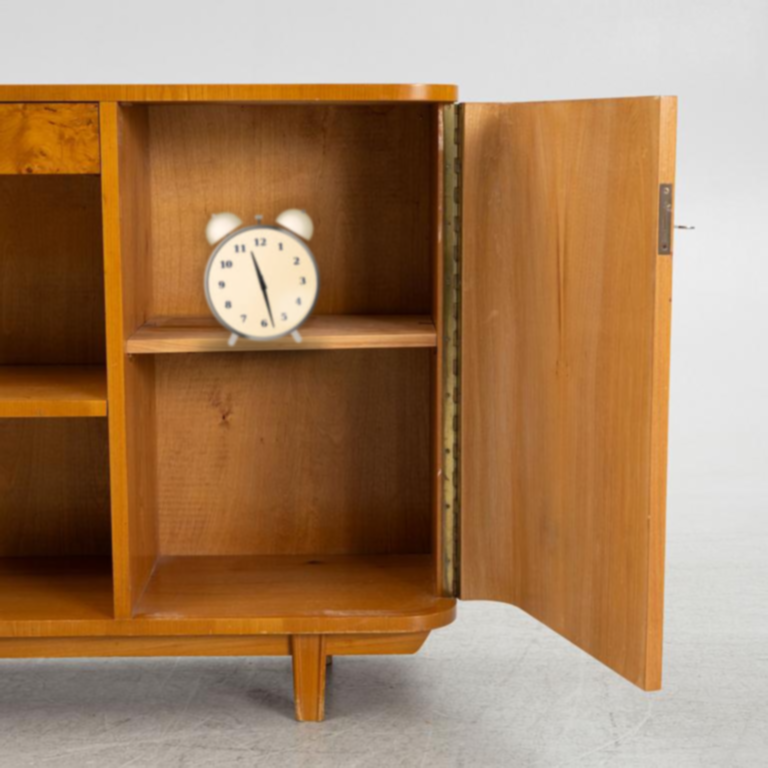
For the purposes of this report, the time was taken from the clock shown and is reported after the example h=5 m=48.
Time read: h=11 m=28
